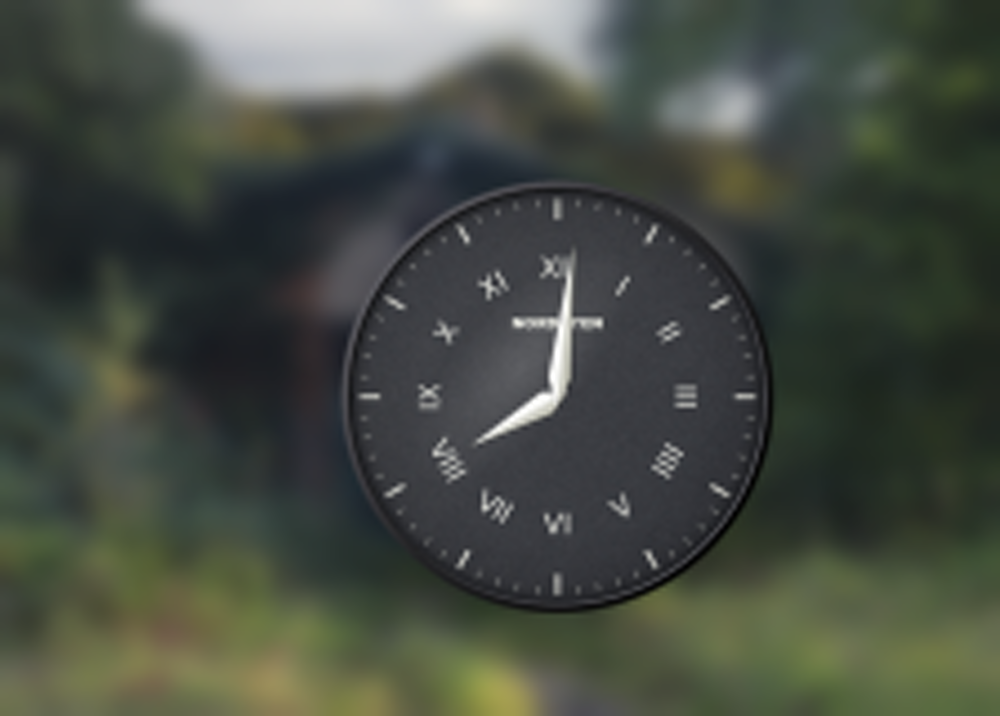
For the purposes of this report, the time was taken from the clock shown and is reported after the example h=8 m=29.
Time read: h=8 m=1
